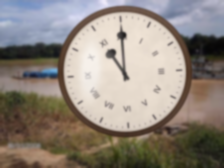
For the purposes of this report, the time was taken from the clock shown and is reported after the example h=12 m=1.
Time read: h=11 m=0
